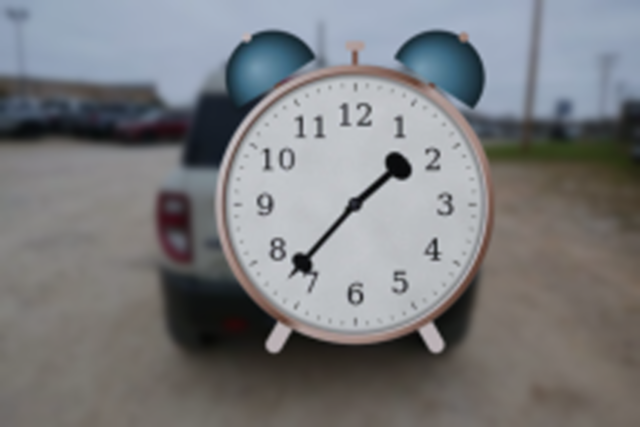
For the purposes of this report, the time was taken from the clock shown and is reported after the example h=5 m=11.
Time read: h=1 m=37
